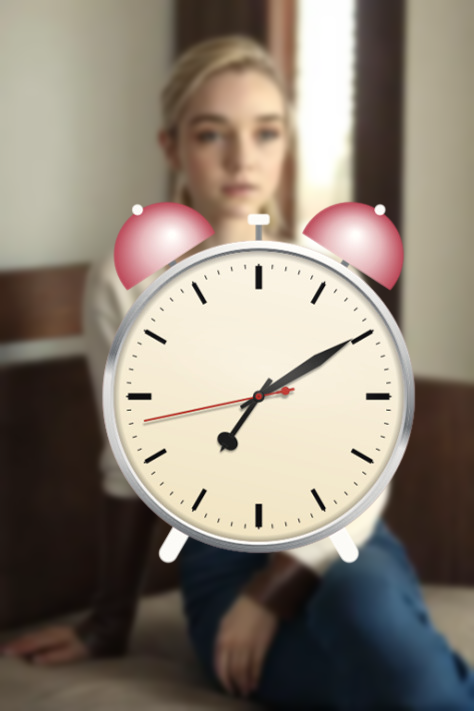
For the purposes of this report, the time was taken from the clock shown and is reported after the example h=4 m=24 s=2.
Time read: h=7 m=9 s=43
